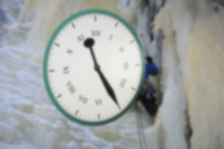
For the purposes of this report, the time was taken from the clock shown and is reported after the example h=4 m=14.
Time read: h=11 m=25
